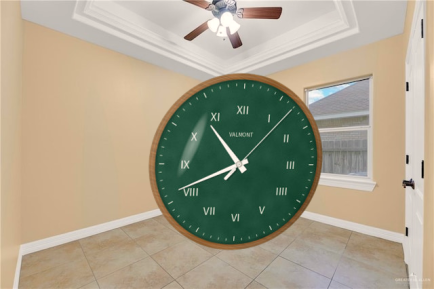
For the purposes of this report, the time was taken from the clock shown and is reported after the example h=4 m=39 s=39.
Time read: h=10 m=41 s=7
